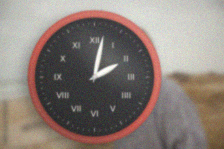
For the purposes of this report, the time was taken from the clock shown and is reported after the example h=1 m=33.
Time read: h=2 m=2
